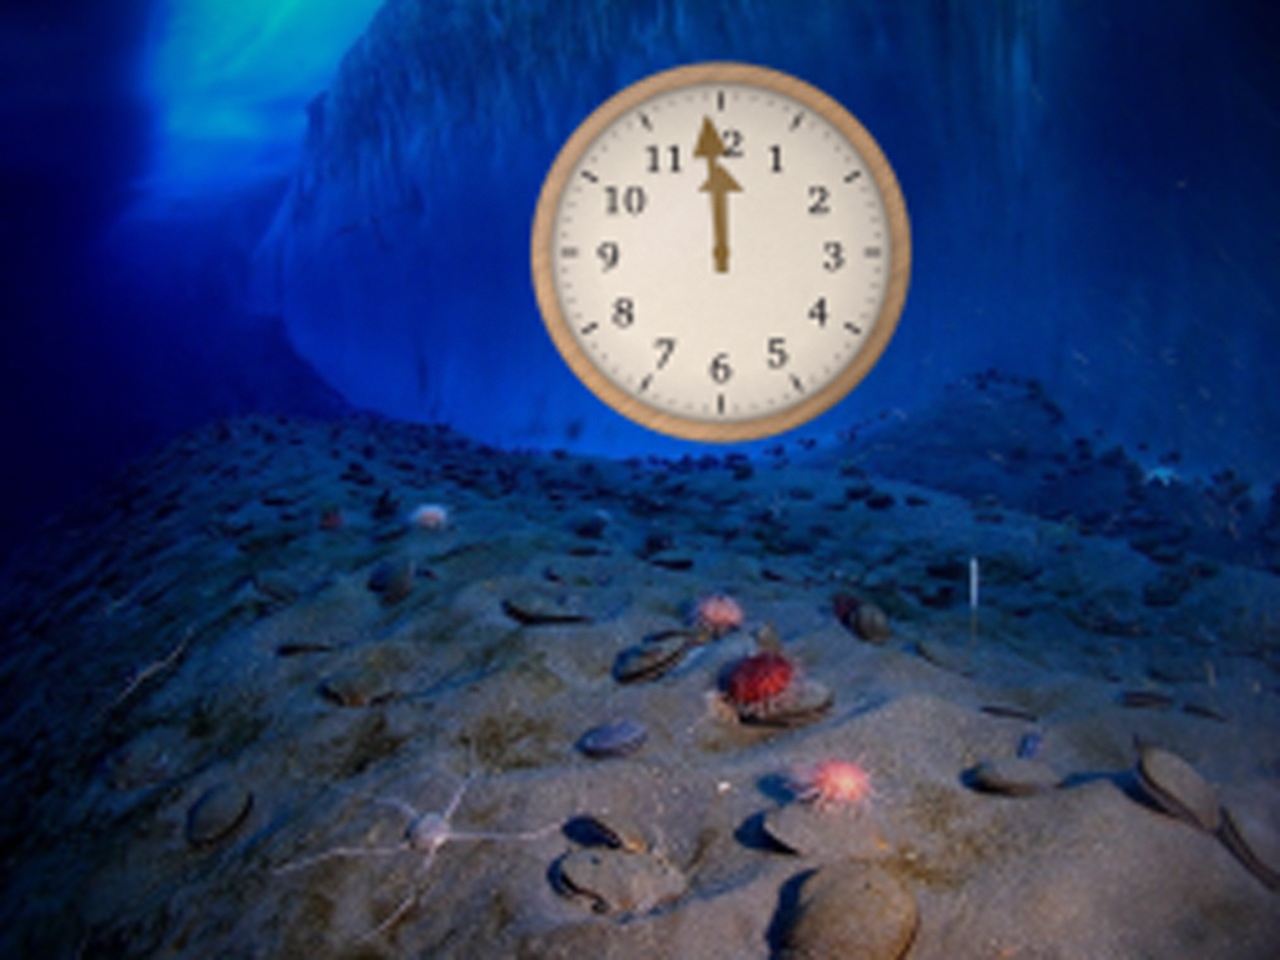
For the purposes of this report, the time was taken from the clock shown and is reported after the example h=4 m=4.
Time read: h=11 m=59
